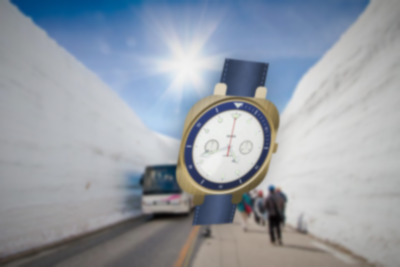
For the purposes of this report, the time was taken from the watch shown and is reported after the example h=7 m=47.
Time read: h=4 m=42
